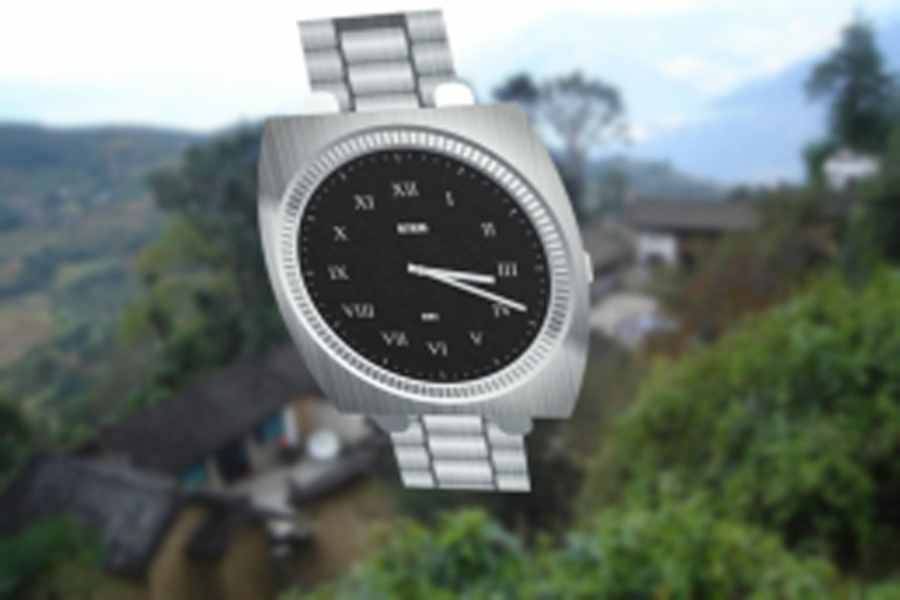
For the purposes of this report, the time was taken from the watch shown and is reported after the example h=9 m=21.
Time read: h=3 m=19
